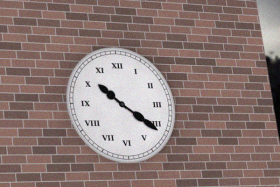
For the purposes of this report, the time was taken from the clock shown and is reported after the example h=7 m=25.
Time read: h=10 m=21
